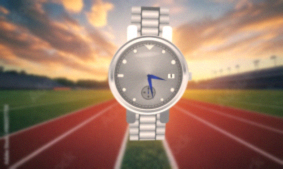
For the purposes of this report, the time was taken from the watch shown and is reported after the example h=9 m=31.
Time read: h=3 m=28
